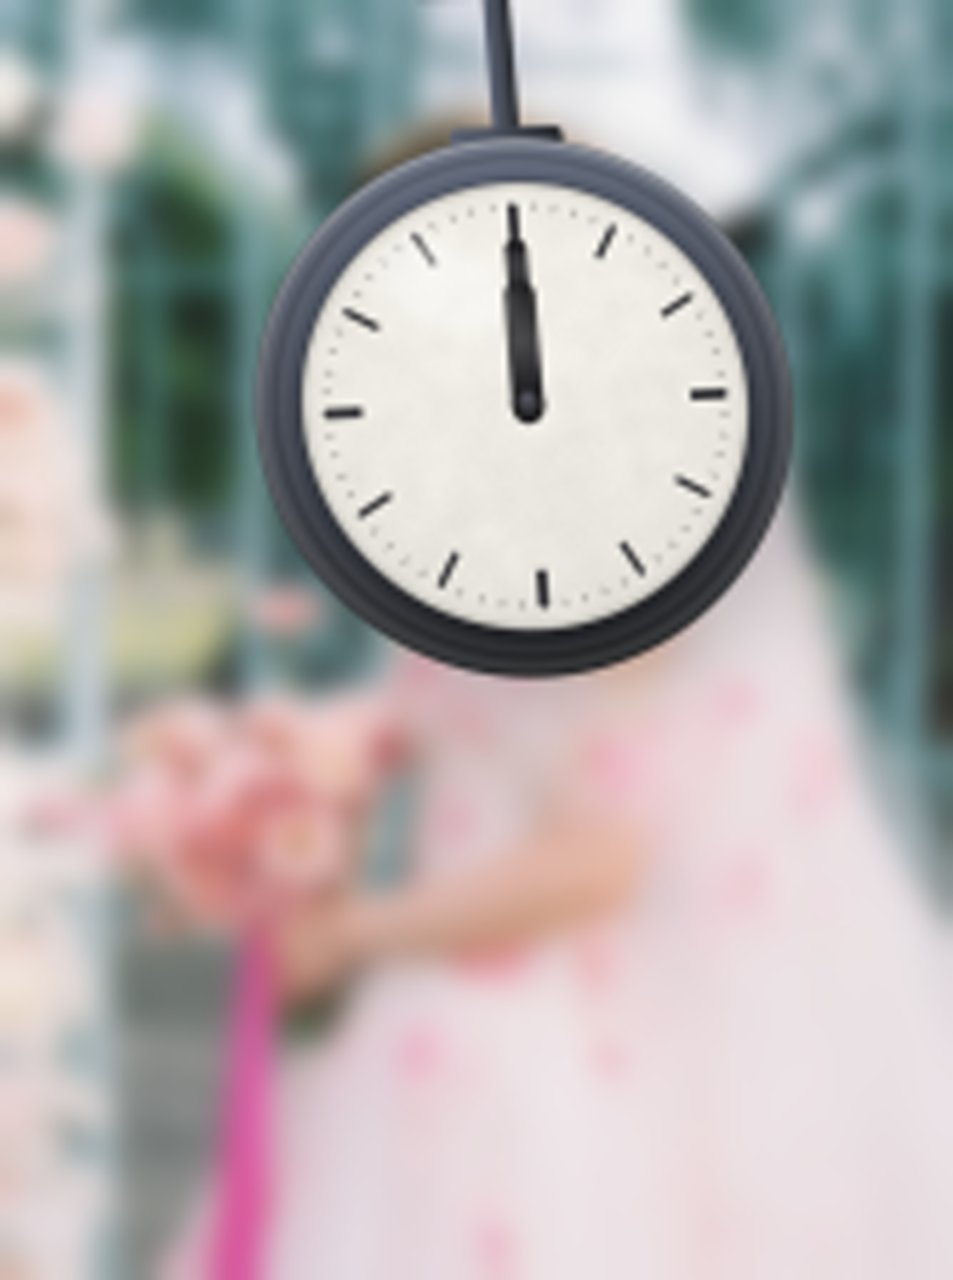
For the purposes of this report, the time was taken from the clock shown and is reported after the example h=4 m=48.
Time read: h=12 m=0
